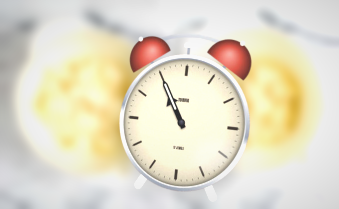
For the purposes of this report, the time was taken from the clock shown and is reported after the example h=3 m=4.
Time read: h=10 m=55
